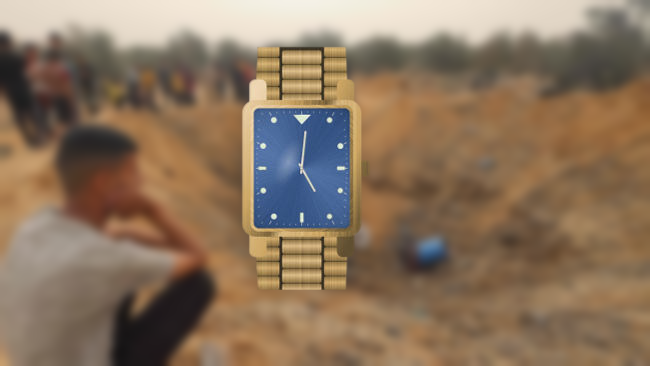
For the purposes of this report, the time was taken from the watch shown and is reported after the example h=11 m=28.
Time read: h=5 m=1
